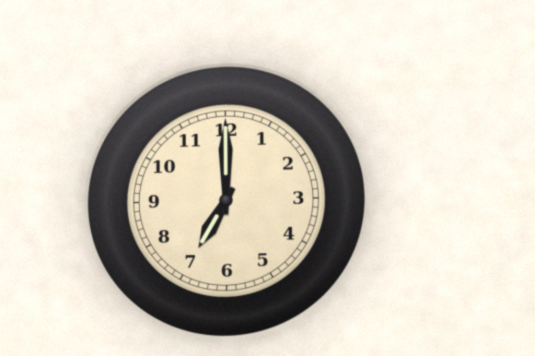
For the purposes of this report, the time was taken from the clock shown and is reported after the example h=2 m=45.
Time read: h=7 m=0
